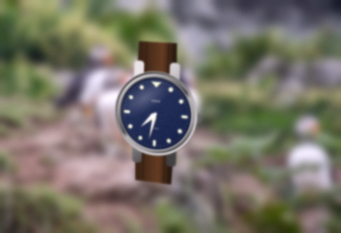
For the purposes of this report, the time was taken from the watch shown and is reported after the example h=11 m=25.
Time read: h=7 m=32
